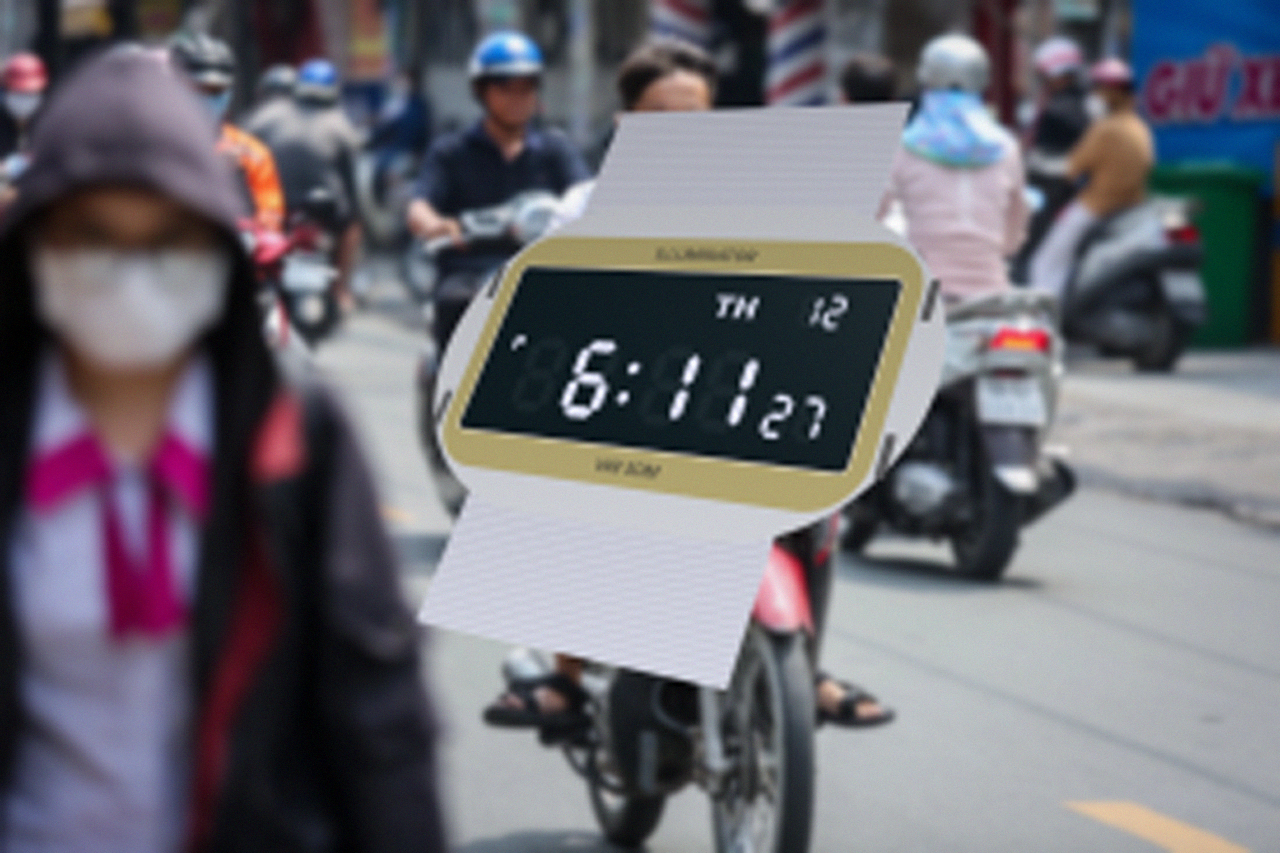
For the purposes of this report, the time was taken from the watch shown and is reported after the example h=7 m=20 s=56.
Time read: h=6 m=11 s=27
